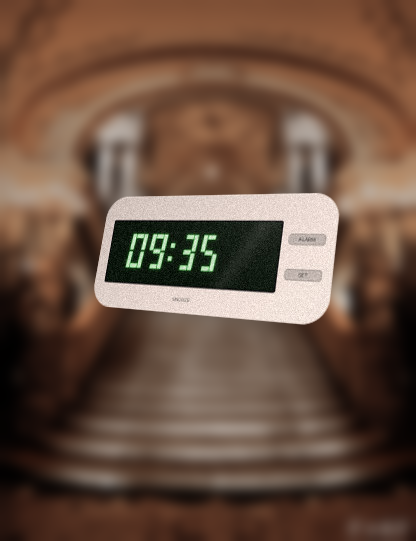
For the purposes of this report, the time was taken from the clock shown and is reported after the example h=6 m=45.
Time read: h=9 m=35
